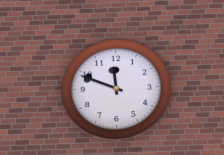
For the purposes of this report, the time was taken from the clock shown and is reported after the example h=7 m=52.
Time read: h=11 m=49
